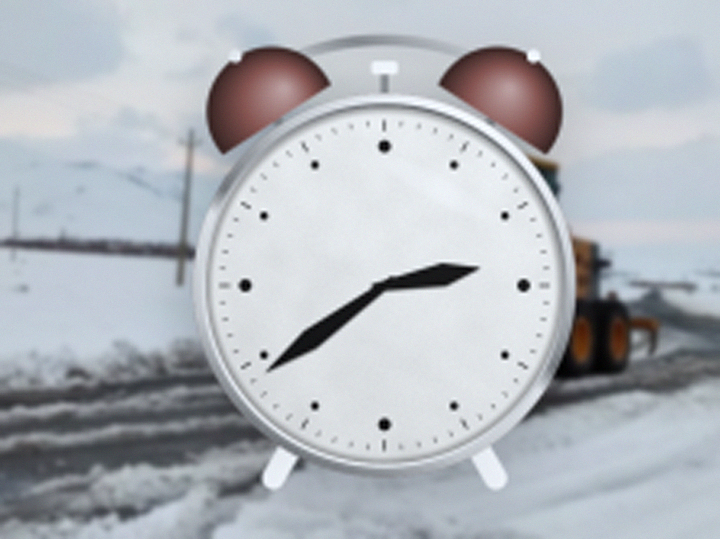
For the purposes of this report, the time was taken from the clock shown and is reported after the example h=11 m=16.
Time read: h=2 m=39
